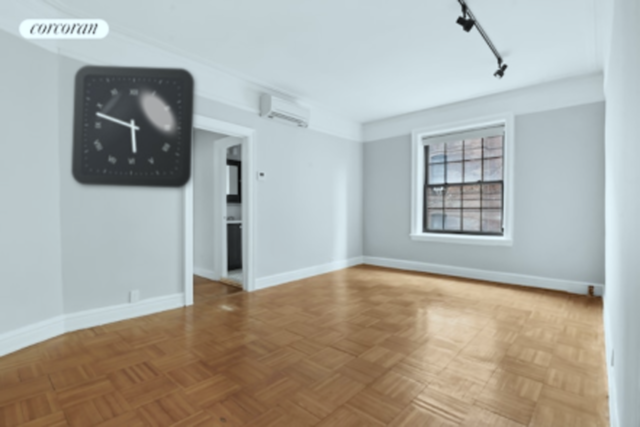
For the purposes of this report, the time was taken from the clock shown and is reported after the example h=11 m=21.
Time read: h=5 m=48
